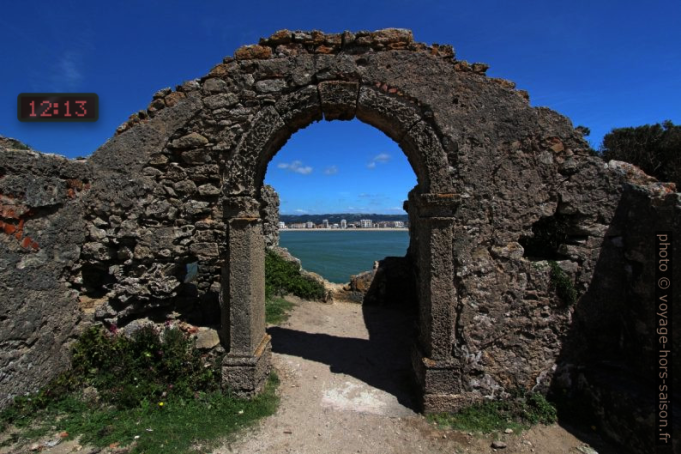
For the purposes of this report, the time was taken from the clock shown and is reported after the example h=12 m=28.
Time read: h=12 m=13
